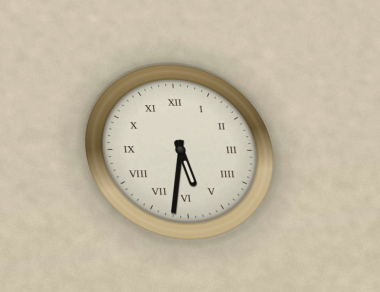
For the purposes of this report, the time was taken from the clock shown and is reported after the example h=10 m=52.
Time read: h=5 m=32
